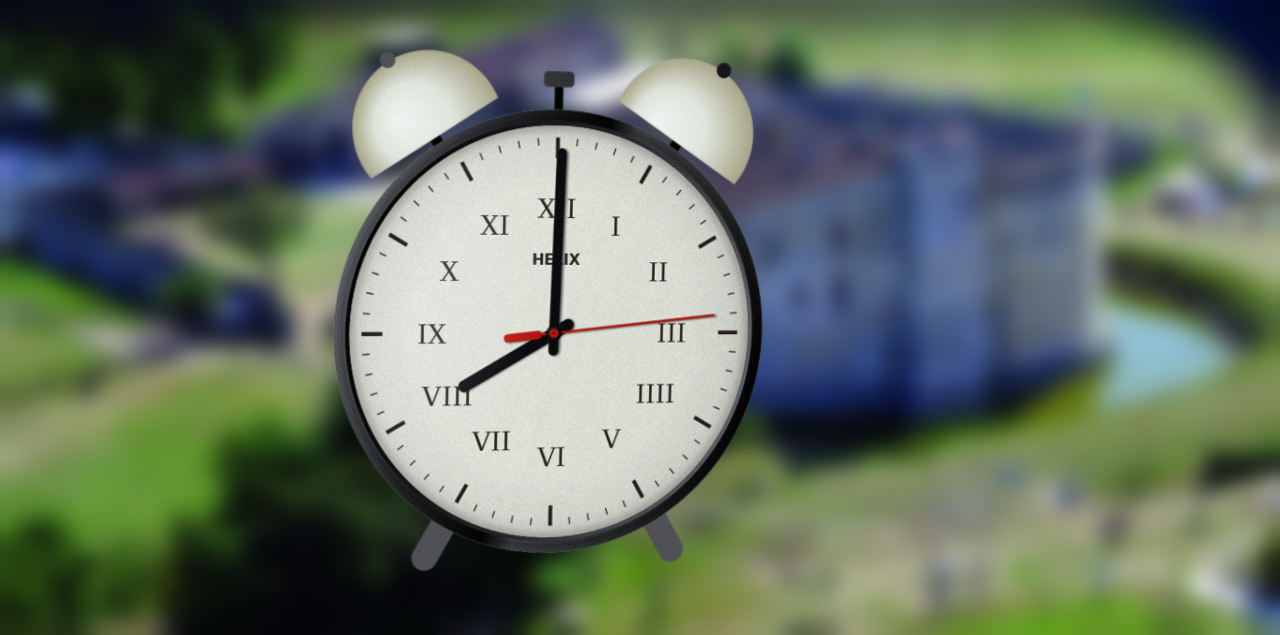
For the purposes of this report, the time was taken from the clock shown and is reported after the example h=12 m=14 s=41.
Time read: h=8 m=0 s=14
